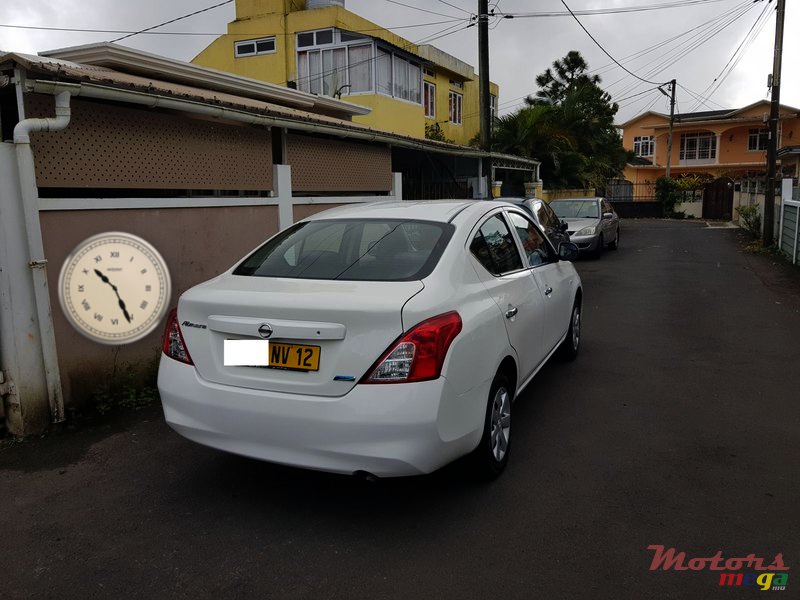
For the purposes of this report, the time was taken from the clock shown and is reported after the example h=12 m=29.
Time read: h=10 m=26
